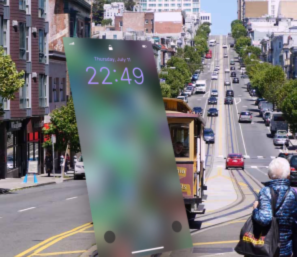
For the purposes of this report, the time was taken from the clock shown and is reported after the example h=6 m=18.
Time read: h=22 m=49
